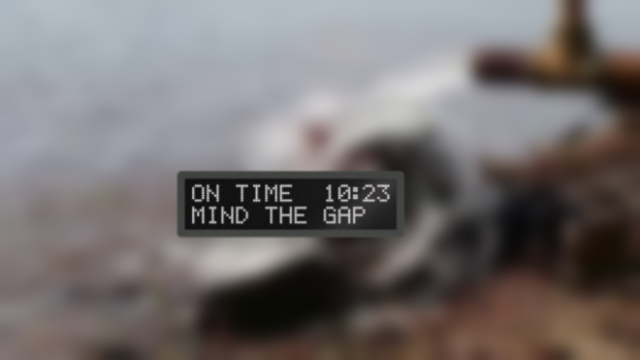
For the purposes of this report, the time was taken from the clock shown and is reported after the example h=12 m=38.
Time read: h=10 m=23
